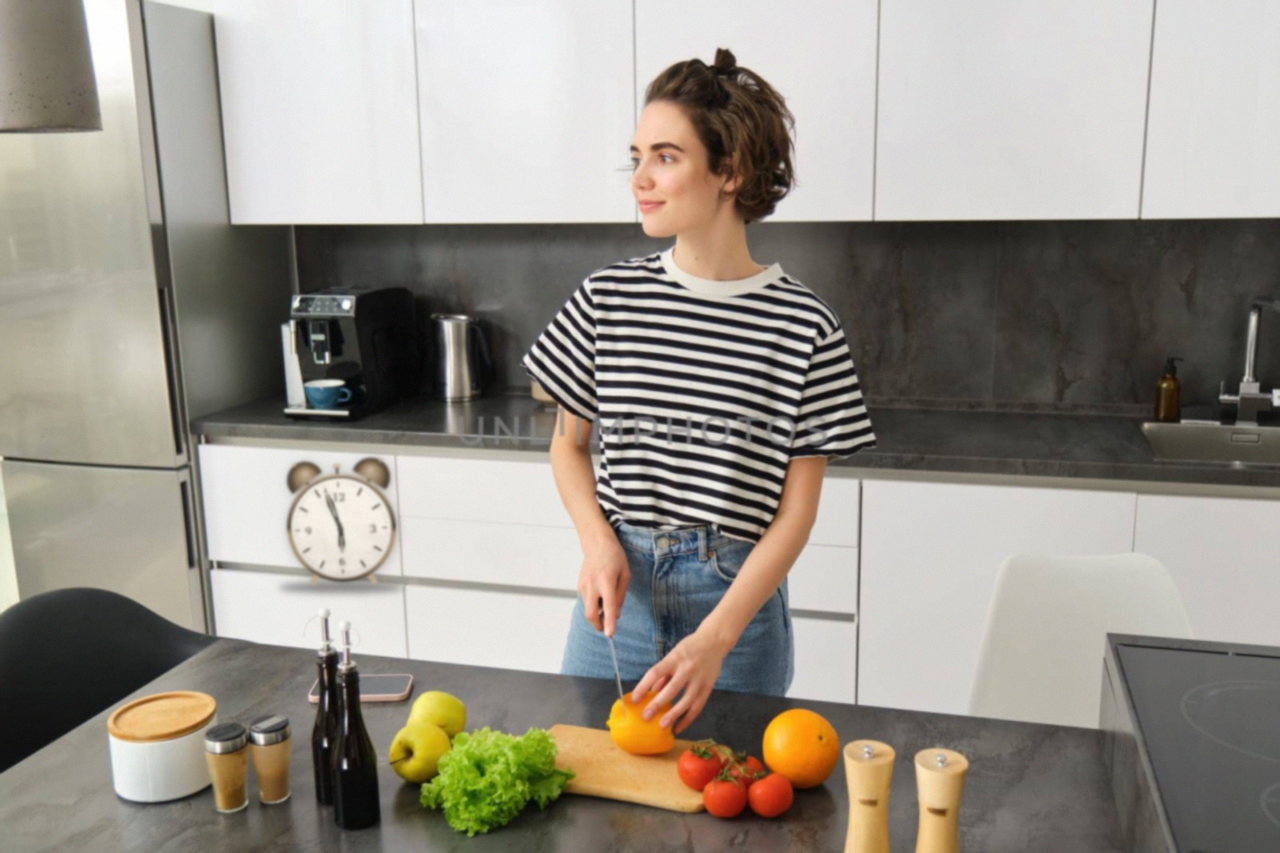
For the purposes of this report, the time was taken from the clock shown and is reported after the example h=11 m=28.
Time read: h=5 m=57
